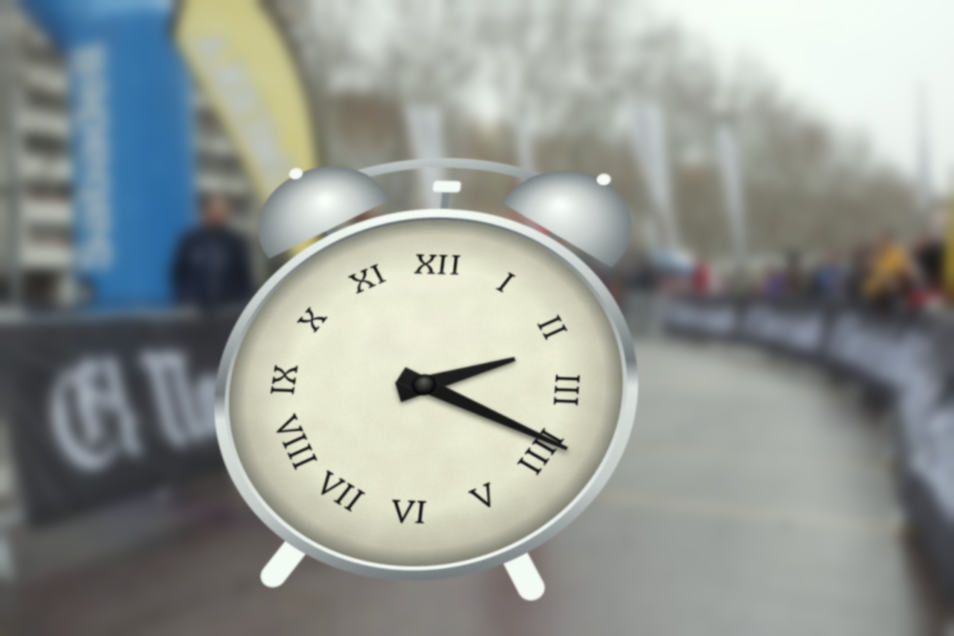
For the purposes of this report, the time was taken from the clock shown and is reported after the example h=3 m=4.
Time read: h=2 m=19
